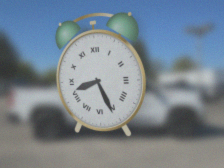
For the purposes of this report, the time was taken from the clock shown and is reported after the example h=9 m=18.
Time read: h=8 m=26
